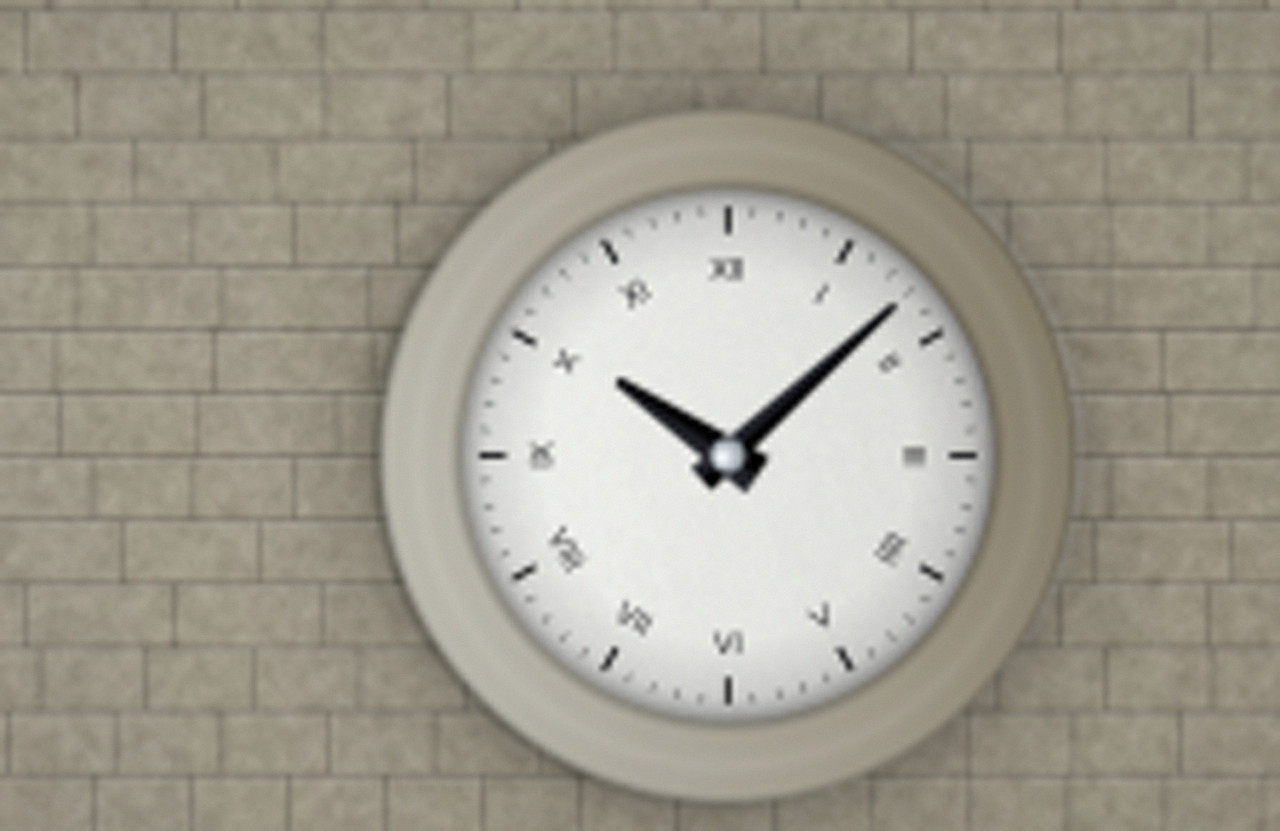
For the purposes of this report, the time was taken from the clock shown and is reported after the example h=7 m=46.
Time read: h=10 m=8
